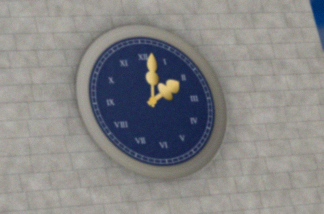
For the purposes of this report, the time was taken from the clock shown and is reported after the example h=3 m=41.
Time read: h=2 m=2
